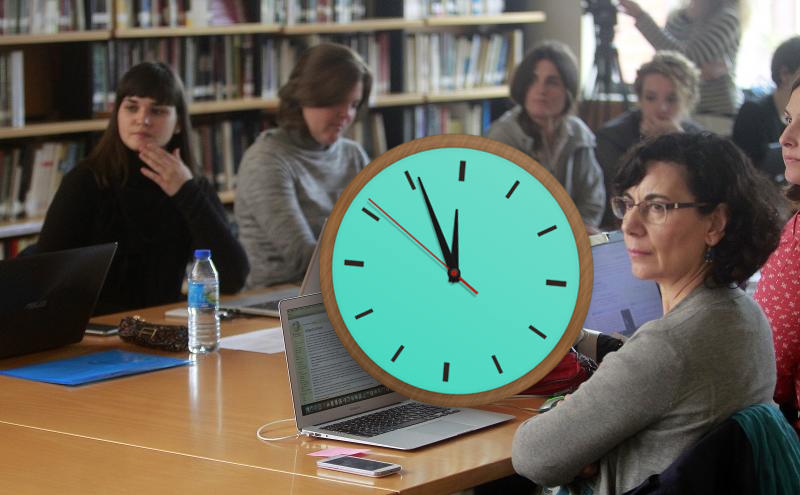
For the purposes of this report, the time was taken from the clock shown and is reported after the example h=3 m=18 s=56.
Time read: h=11 m=55 s=51
